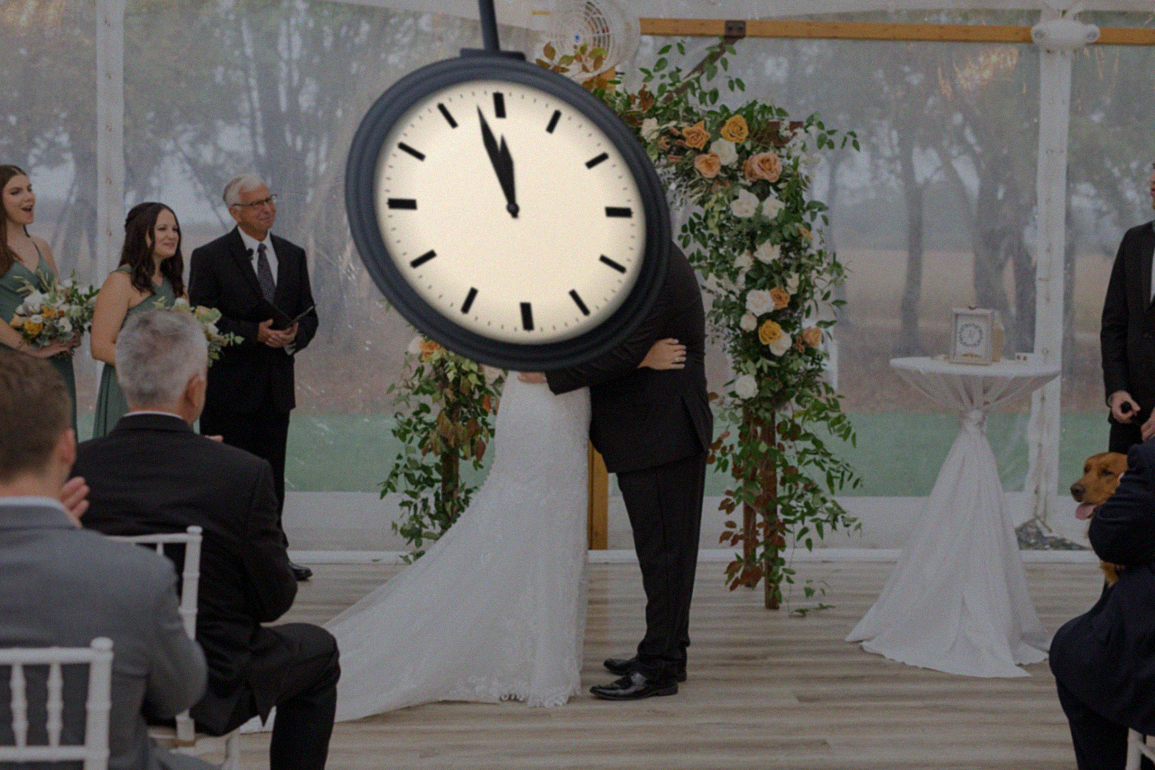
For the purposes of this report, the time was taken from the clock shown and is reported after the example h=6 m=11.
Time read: h=11 m=58
